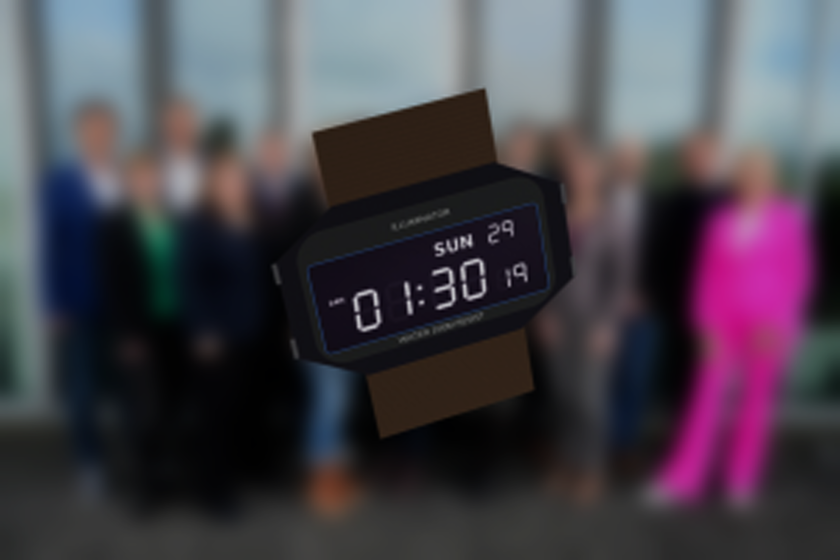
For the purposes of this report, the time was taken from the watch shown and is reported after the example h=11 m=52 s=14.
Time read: h=1 m=30 s=19
